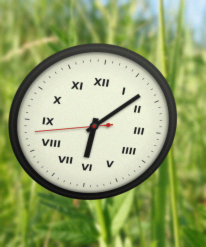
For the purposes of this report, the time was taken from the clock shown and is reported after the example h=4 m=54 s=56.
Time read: h=6 m=7 s=43
